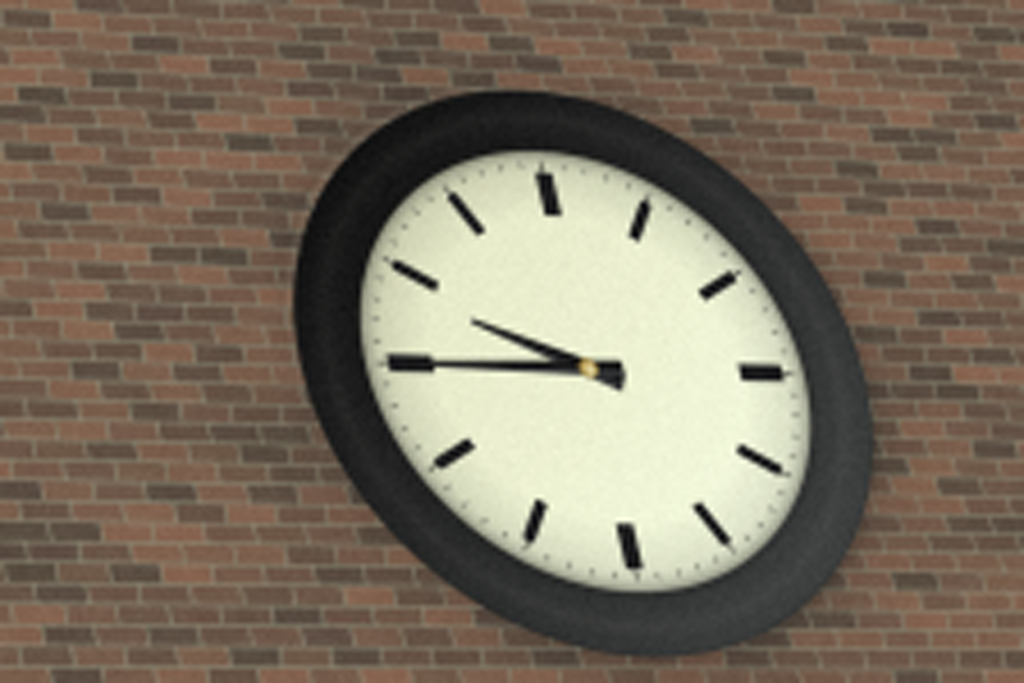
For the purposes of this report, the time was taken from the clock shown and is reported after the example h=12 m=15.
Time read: h=9 m=45
